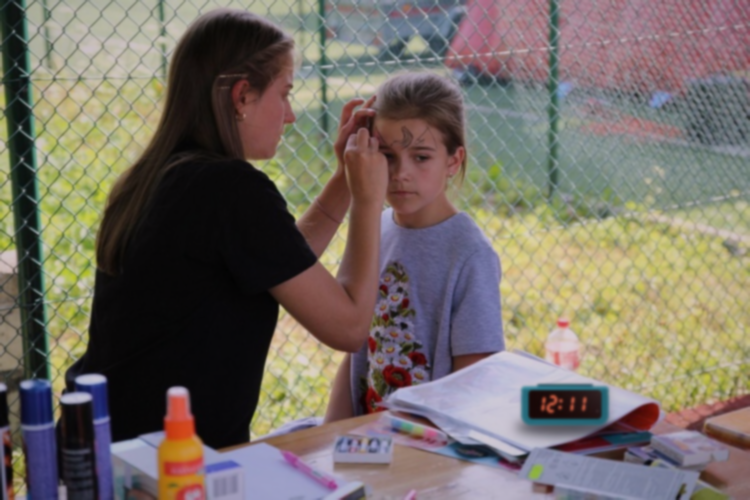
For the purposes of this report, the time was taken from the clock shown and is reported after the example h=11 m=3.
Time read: h=12 m=11
